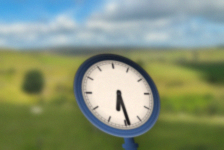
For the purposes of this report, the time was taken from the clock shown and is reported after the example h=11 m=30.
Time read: h=6 m=29
